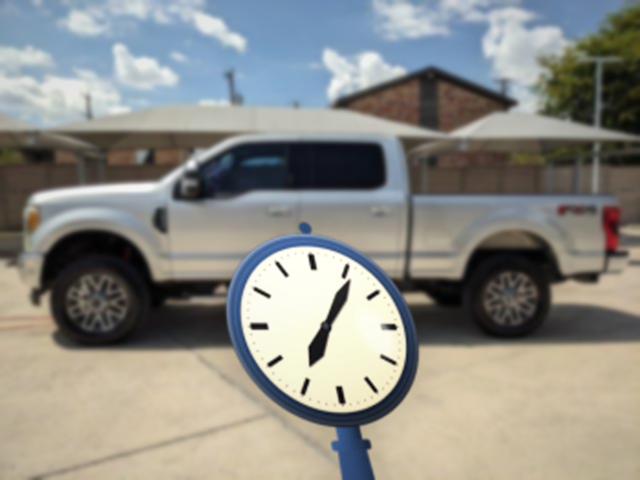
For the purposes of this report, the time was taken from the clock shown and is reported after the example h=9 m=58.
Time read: h=7 m=6
